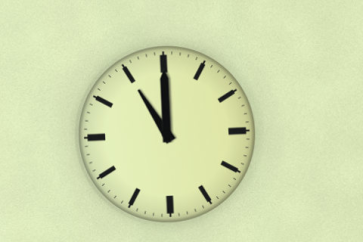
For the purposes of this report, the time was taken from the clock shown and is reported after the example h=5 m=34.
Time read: h=11 m=0
